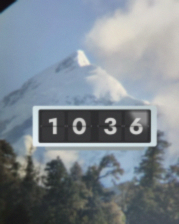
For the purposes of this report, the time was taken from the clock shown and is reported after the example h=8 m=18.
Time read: h=10 m=36
